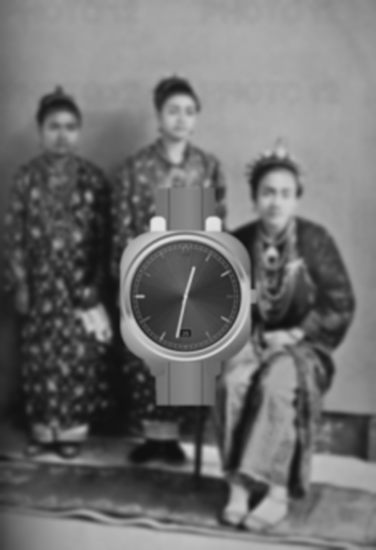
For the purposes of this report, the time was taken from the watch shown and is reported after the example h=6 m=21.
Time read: h=12 m=32
